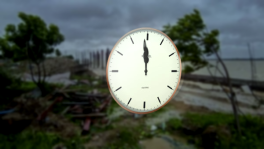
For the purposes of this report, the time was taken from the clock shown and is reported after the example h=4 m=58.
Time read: h=11 m=59
